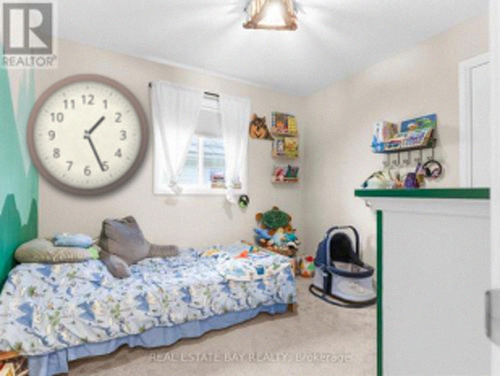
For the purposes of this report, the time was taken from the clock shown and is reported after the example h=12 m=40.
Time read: h=1 m=26
